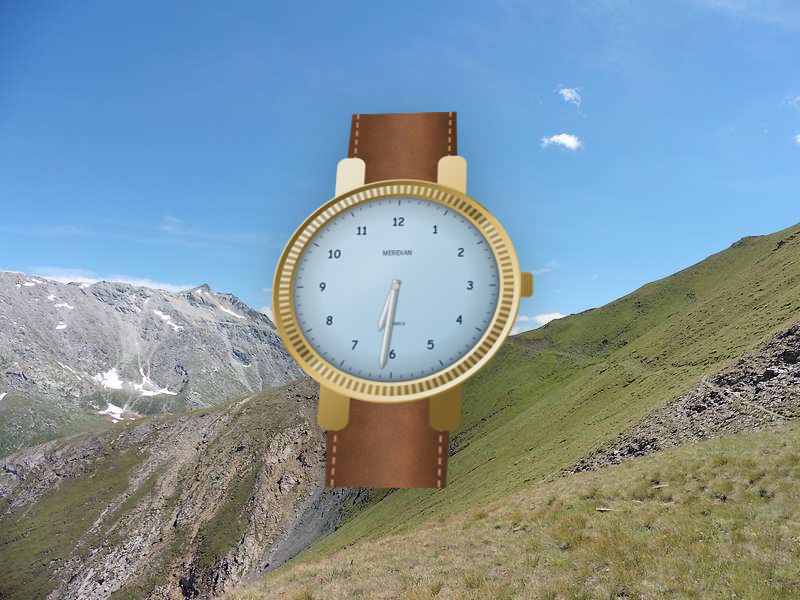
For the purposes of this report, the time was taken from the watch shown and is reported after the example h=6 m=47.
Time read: h=6 m=31
